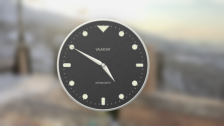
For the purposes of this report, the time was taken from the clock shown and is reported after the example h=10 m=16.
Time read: h=4 m=50
